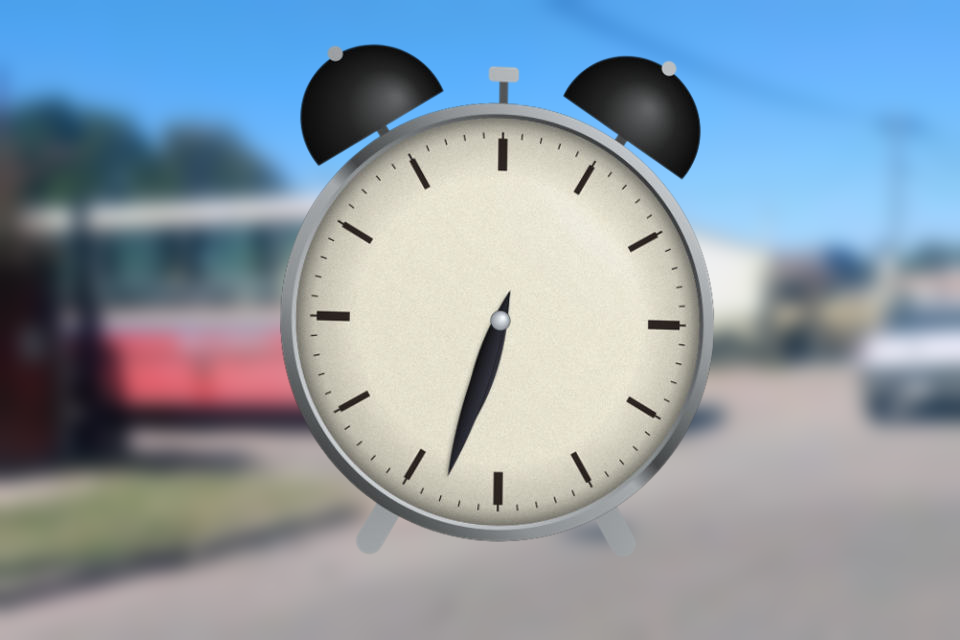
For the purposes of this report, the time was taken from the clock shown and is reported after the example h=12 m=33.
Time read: h=6 m=33
